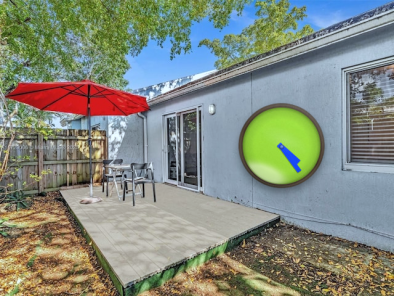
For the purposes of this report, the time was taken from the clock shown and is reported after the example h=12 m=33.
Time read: h=4 m=24
